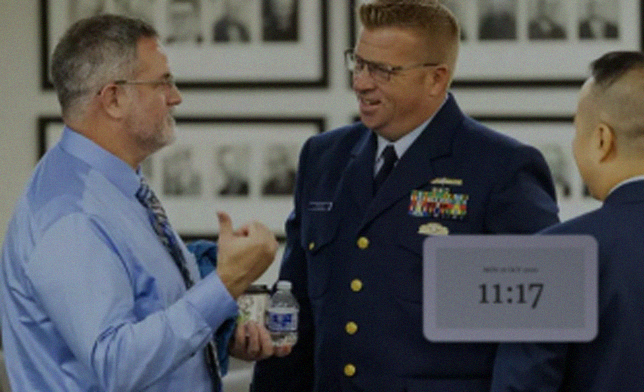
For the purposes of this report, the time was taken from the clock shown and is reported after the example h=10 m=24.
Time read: h=11 m=17
